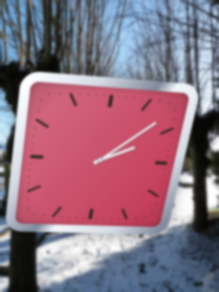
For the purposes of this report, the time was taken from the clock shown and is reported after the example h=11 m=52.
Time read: h=2 m=8
